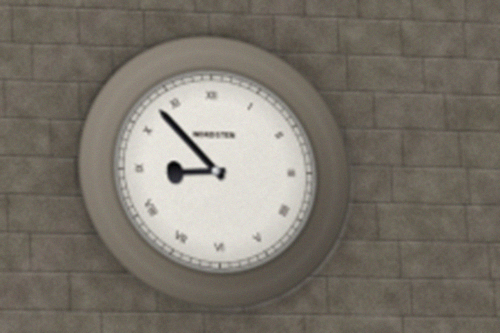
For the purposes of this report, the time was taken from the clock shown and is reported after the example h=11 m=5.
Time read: h=8 m=53
